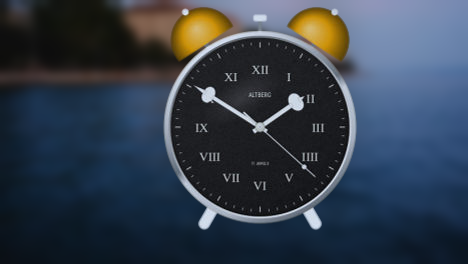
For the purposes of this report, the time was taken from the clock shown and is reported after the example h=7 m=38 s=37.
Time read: h=1 m=50 s=22
